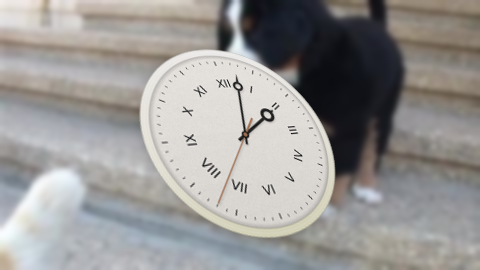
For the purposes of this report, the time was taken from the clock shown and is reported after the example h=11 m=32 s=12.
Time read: h=2 m=2 s=37
